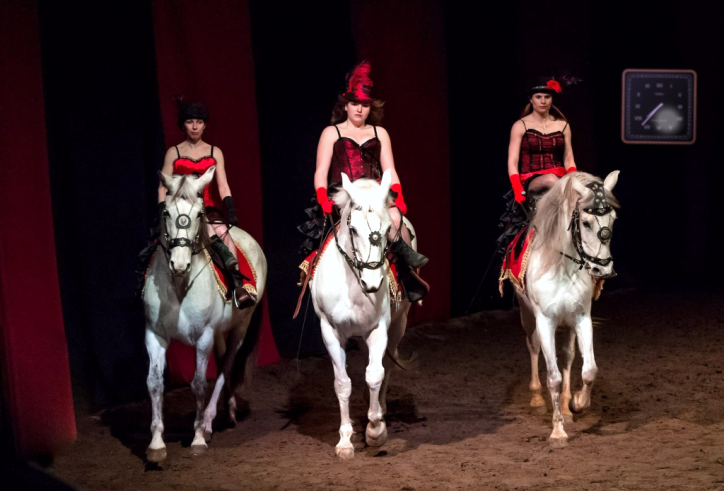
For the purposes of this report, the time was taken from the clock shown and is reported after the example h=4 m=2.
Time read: h=7 m=37
